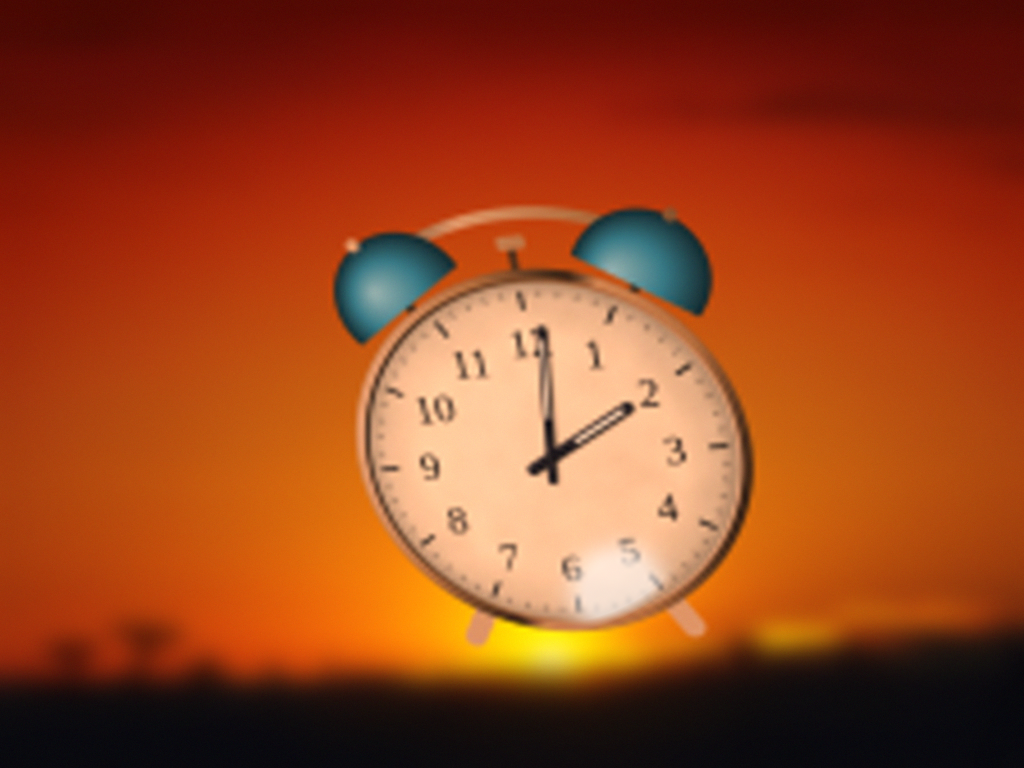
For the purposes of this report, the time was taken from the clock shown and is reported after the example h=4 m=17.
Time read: h=2 m=1
